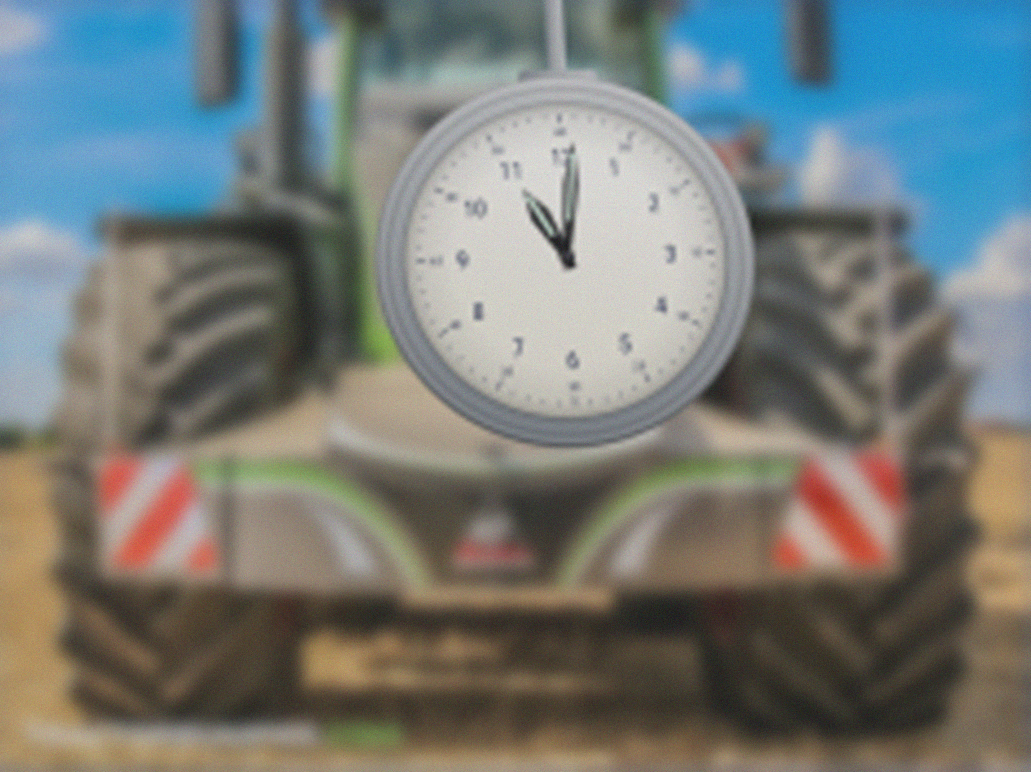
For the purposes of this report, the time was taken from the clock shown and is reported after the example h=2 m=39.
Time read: h=11 m=1
